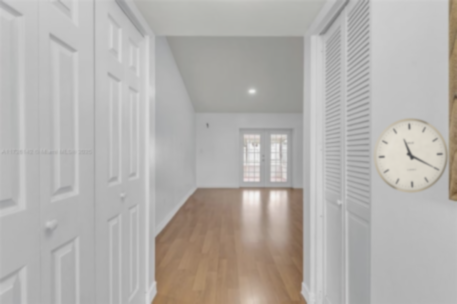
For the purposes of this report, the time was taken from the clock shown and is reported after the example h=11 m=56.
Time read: h=11 m=20
